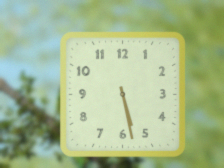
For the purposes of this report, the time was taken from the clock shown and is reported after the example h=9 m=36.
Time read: h=5 m=28
